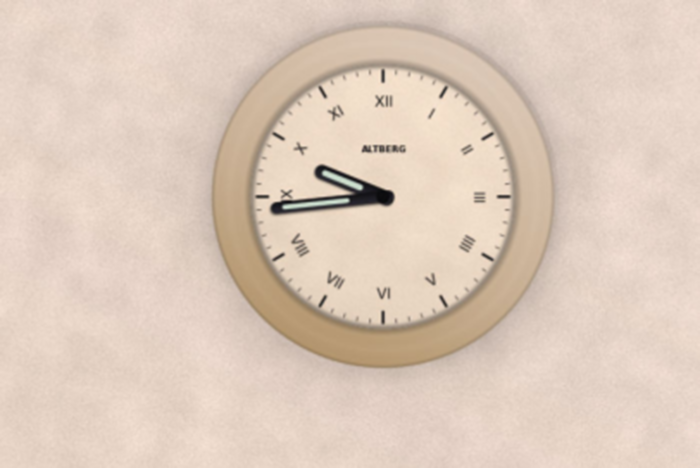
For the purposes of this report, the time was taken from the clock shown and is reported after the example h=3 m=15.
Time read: h=9 m=44
